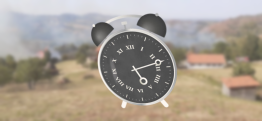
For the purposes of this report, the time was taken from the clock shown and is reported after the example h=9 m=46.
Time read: h=5 m=13
